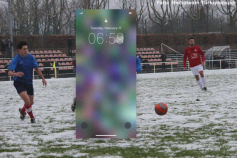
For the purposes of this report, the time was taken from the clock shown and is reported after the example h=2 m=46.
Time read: h=6 m=59
